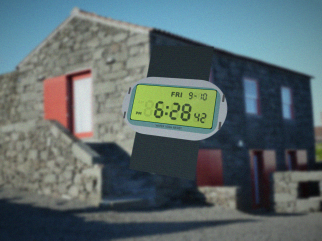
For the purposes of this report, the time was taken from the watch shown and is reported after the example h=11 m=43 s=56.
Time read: h=6 m=28 s=42
